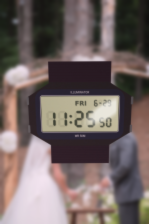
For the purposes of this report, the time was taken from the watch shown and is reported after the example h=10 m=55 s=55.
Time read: h=11 m=25 s=50
